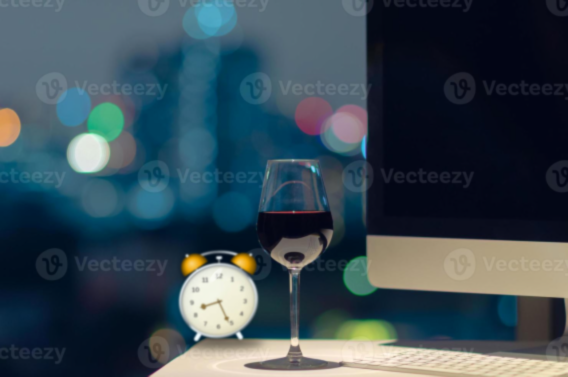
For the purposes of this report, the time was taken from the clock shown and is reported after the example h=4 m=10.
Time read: h=8 m=26
